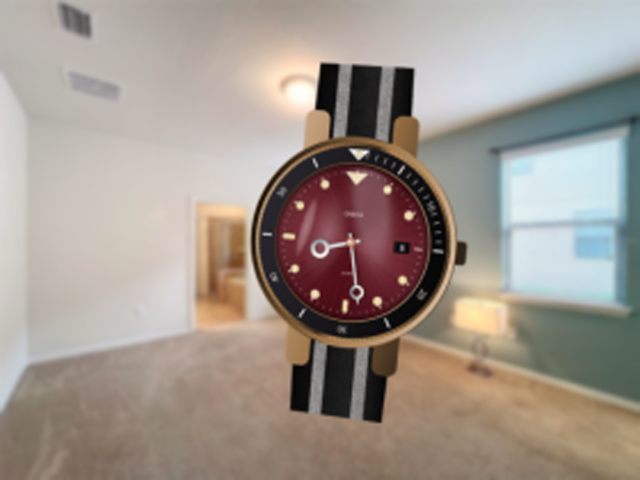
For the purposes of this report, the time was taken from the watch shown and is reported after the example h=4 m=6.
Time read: h=8 m=28
